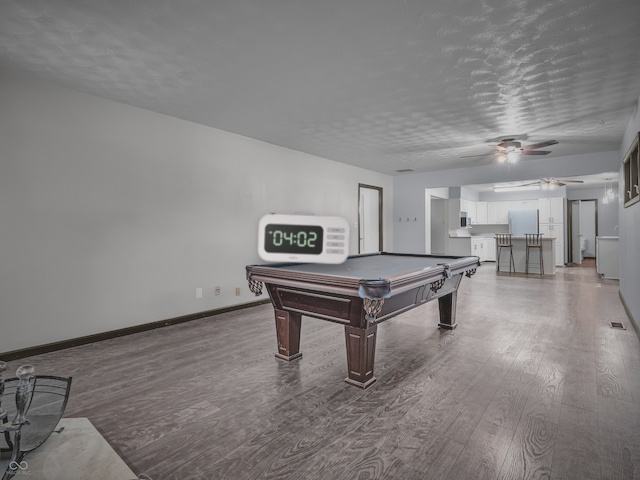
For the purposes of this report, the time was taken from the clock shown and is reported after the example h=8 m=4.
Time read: h=4 m=2
